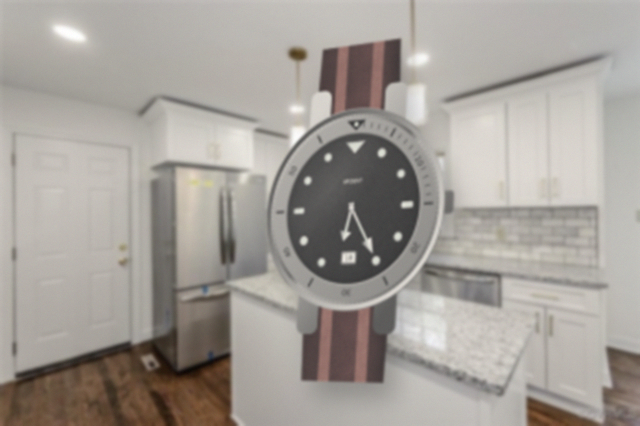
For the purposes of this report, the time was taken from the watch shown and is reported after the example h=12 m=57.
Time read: h=6 m=25
